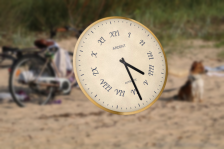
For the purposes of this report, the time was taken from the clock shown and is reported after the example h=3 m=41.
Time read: h=4 m=29
